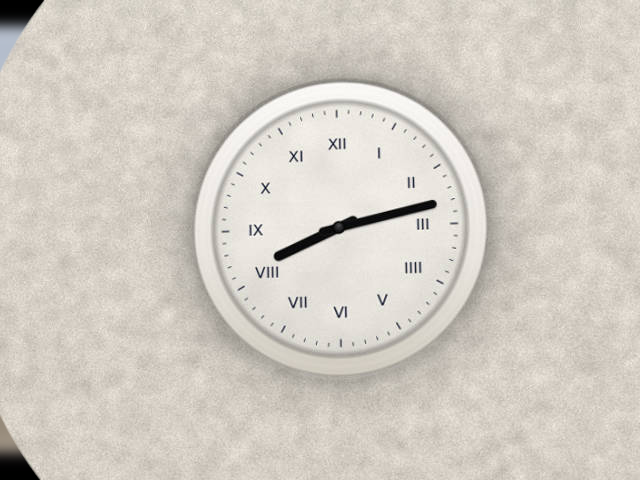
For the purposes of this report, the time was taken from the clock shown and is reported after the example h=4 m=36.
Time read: h=8 m=13
